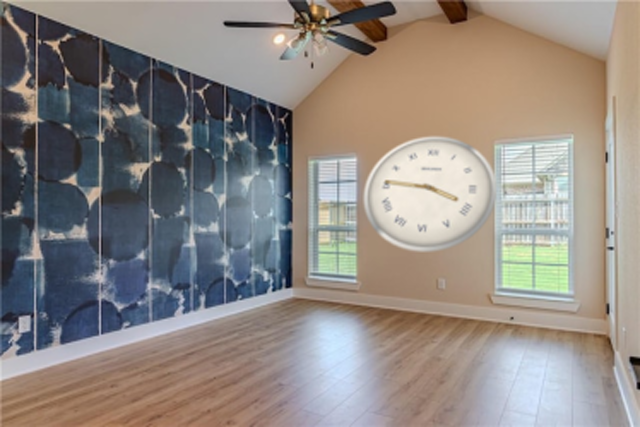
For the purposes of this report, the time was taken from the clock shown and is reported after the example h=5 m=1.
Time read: h=3 m=46
